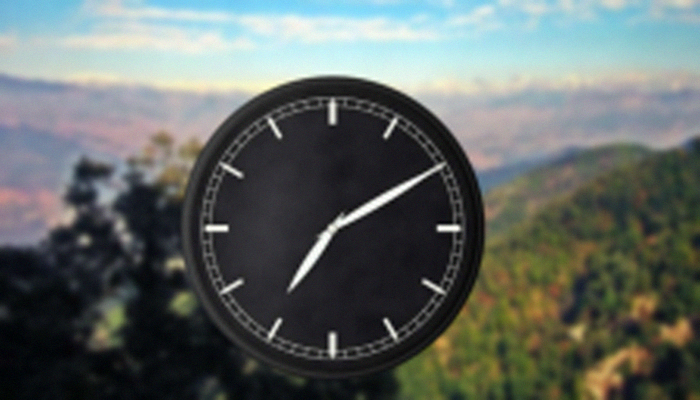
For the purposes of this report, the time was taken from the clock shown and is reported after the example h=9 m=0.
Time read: h=7 m=10
